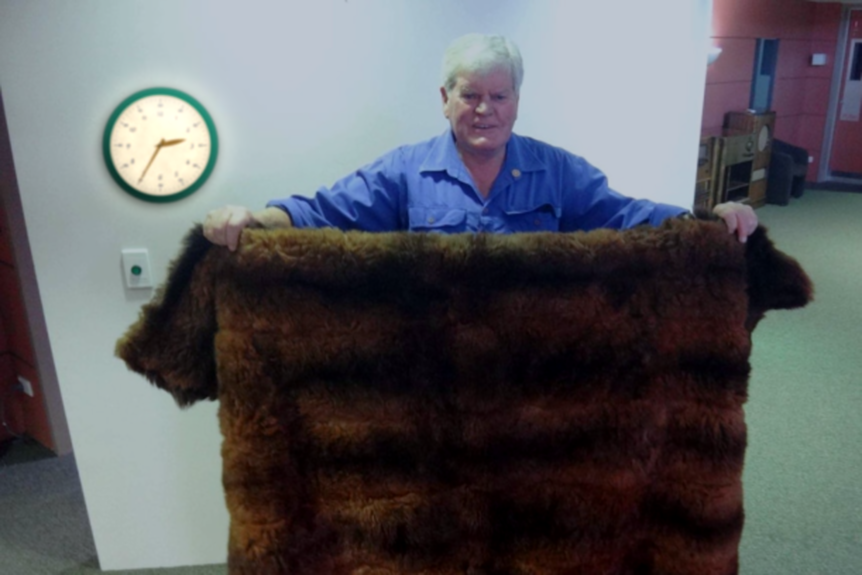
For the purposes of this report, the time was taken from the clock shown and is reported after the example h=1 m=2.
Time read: h=2 m=35
